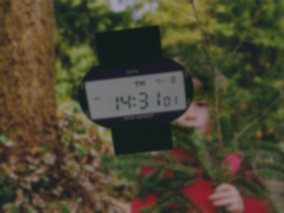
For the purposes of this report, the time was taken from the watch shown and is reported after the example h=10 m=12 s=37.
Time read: h=14 m=31 s=1
